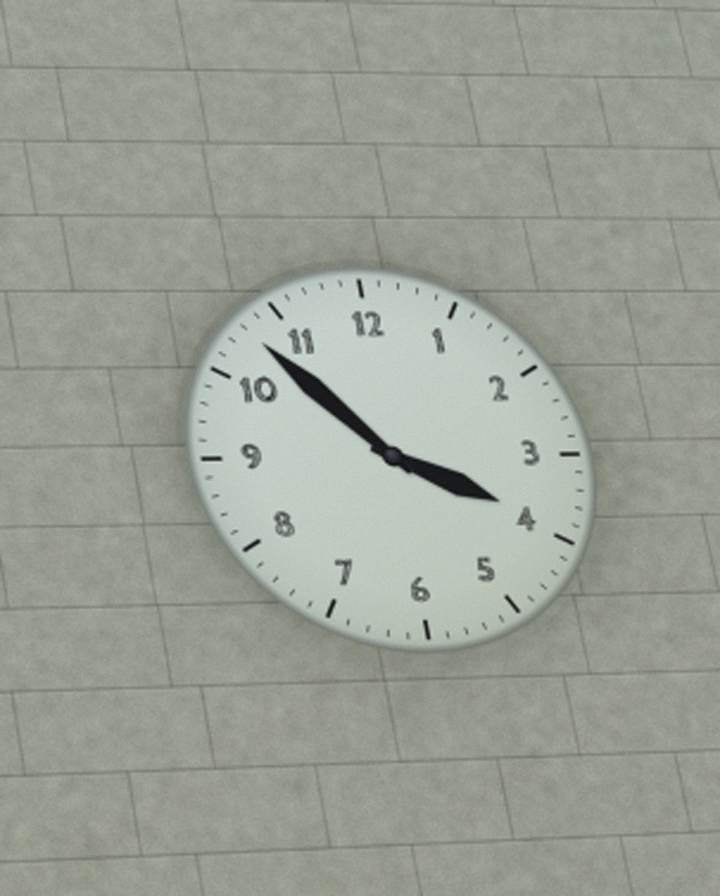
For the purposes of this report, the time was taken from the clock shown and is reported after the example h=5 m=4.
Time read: h=3 m=53
